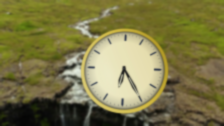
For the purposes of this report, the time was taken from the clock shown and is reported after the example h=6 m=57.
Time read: h=6 m=25
